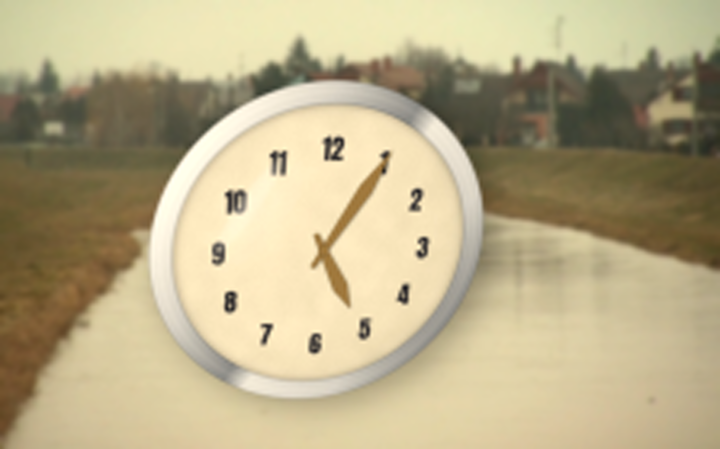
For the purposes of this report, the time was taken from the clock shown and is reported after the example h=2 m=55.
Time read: h=5 m=5
